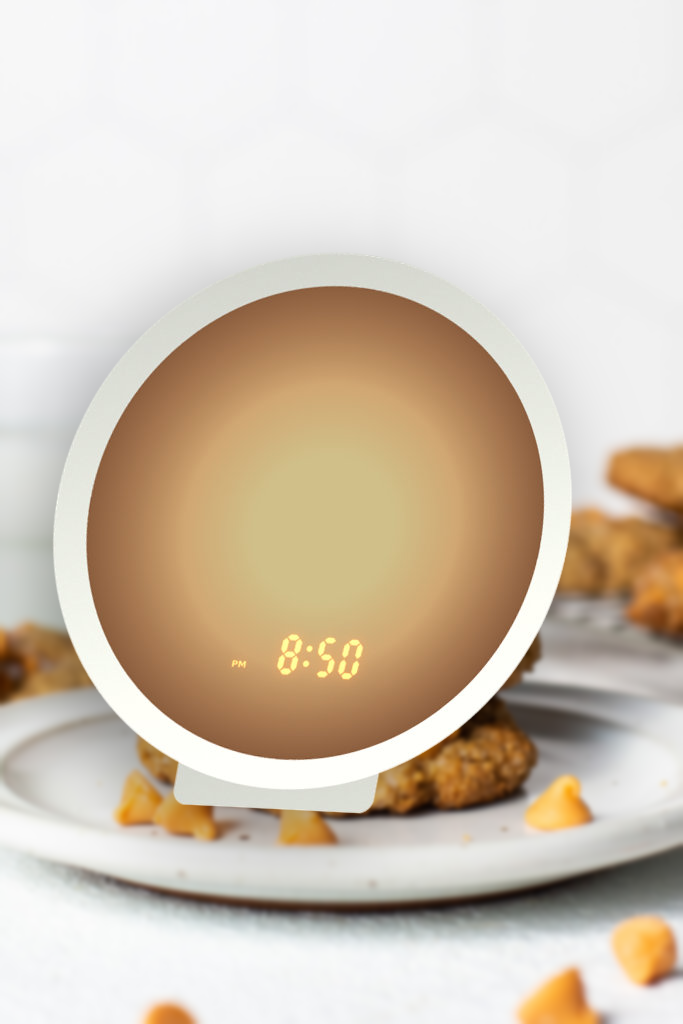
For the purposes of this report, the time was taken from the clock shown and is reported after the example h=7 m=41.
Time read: h=8 m=50
